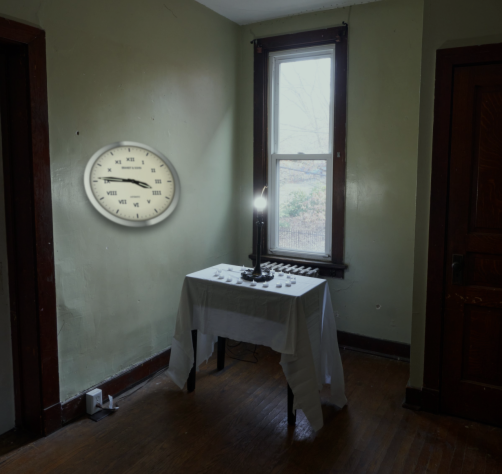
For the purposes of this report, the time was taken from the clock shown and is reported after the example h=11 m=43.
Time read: h=3 m=46
